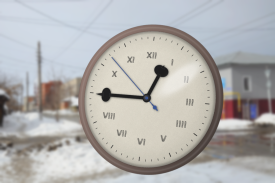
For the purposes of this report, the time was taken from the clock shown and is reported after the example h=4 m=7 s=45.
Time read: h=12 m=44 s=52
